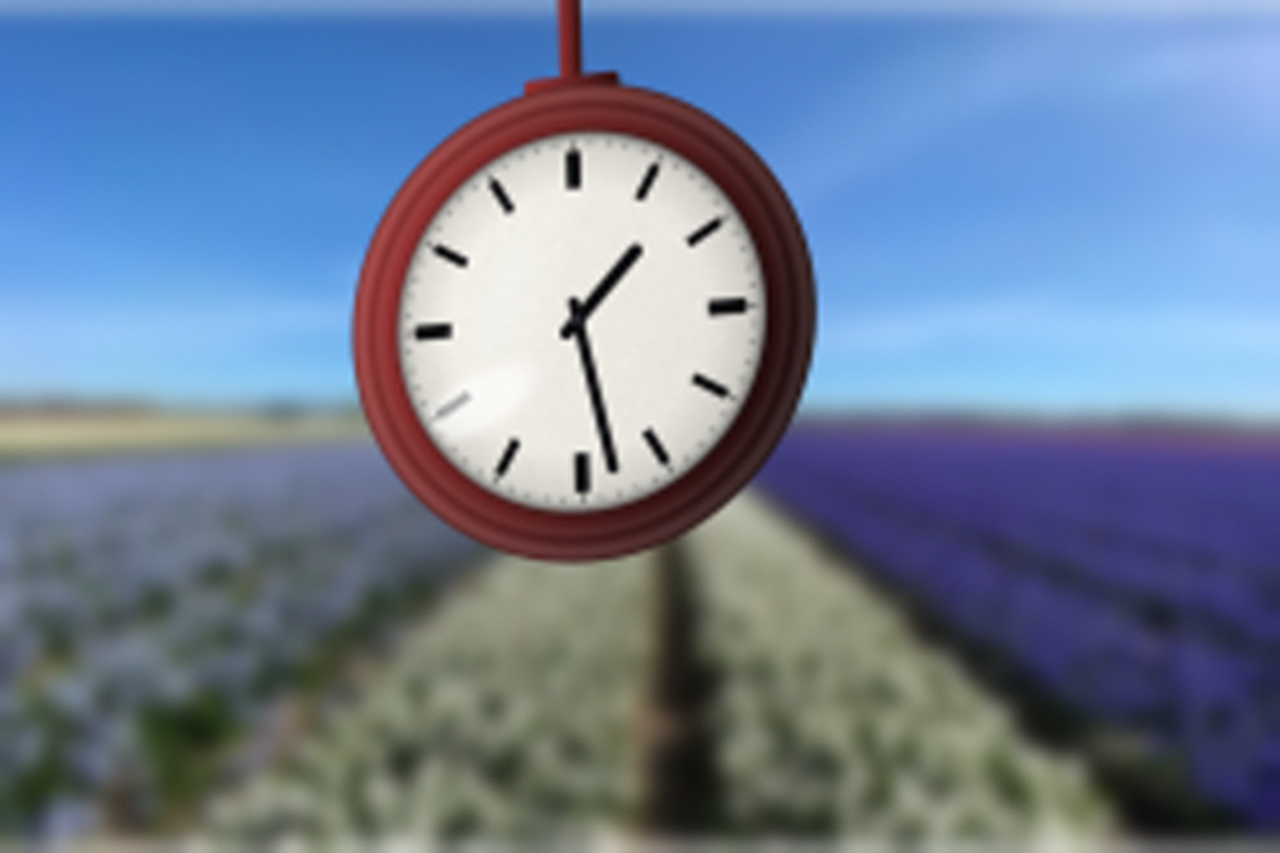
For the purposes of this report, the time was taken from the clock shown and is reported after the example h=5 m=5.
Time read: h=1 m=28
